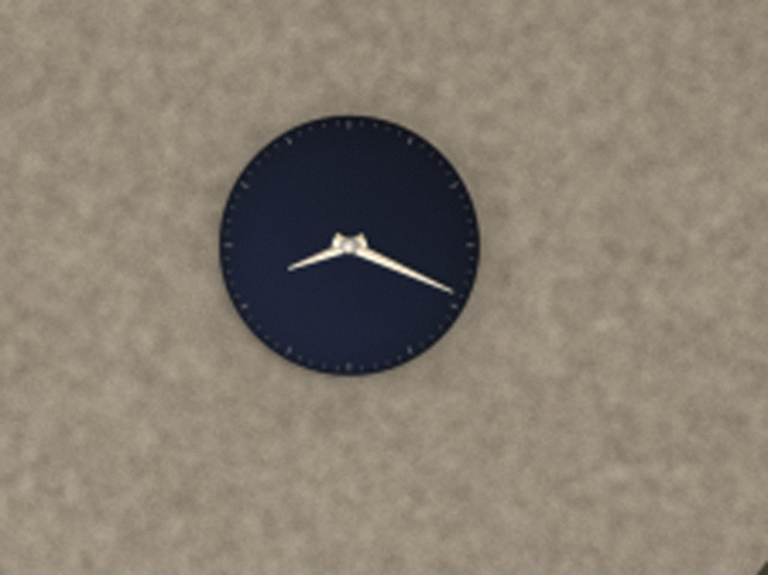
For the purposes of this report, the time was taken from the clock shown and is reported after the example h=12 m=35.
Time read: h=8 m=19
